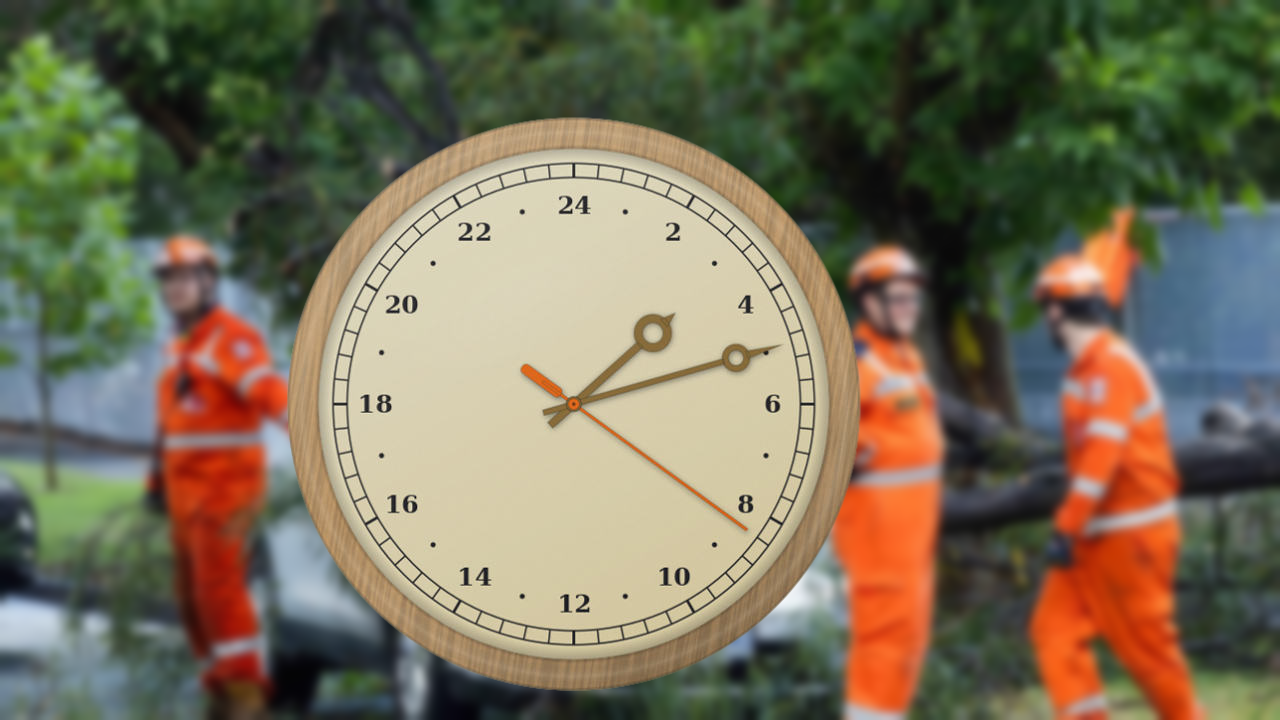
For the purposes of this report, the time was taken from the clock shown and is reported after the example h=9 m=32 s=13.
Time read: h=3 m=12 s=21
